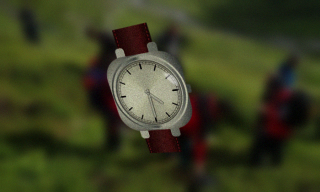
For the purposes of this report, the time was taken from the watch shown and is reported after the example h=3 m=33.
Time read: h=4 m=30
